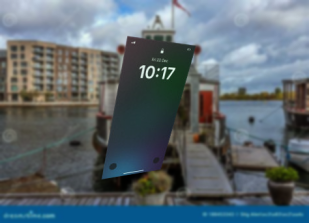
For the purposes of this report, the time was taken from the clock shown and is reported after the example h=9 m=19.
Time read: h=10 m=17
